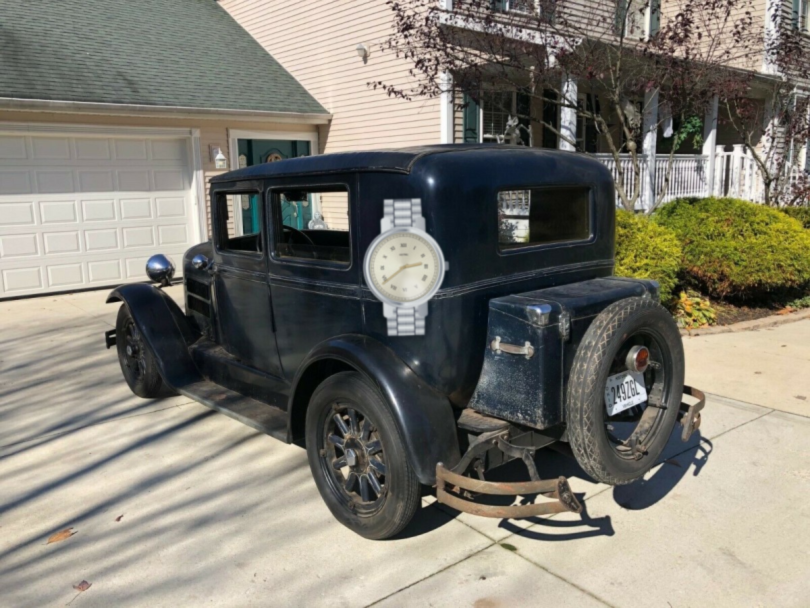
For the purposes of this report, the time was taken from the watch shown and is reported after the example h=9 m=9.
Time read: h=2 m=39
